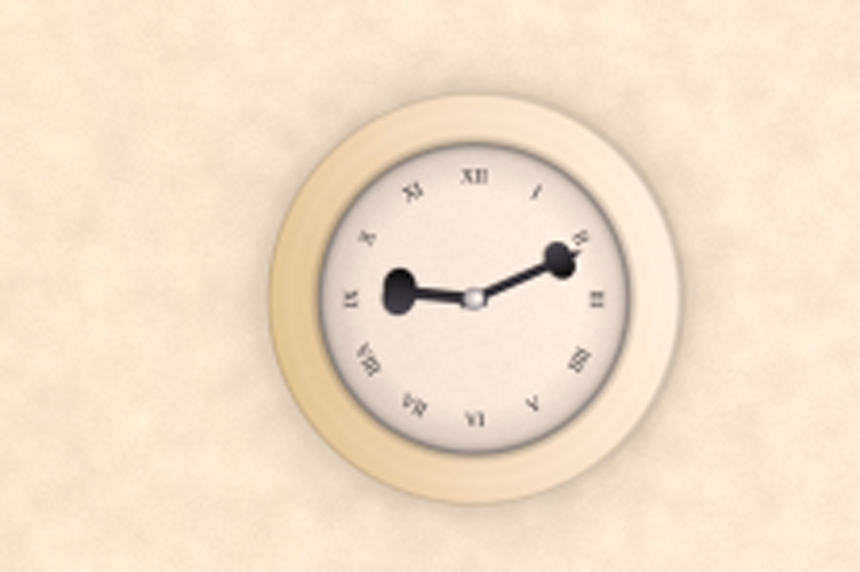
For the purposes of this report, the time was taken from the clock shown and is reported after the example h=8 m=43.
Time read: h=9 m=11
